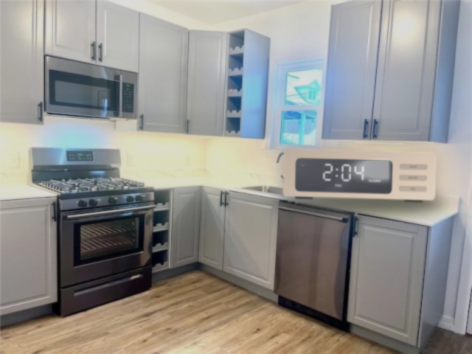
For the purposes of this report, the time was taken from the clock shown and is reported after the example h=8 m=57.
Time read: h=2 m=4
